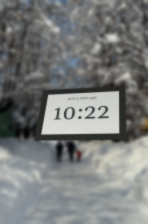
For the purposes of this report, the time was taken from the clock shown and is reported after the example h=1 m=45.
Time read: h=10 m=22
